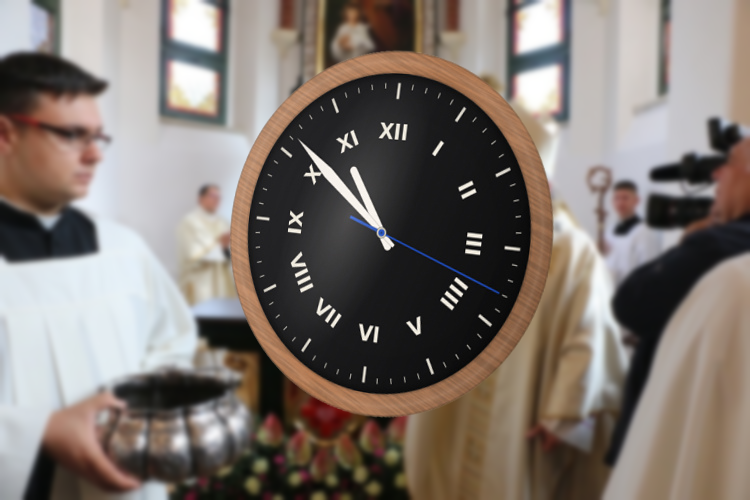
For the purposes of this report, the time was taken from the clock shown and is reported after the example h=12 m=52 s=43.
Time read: h=10 m=51 s=18
